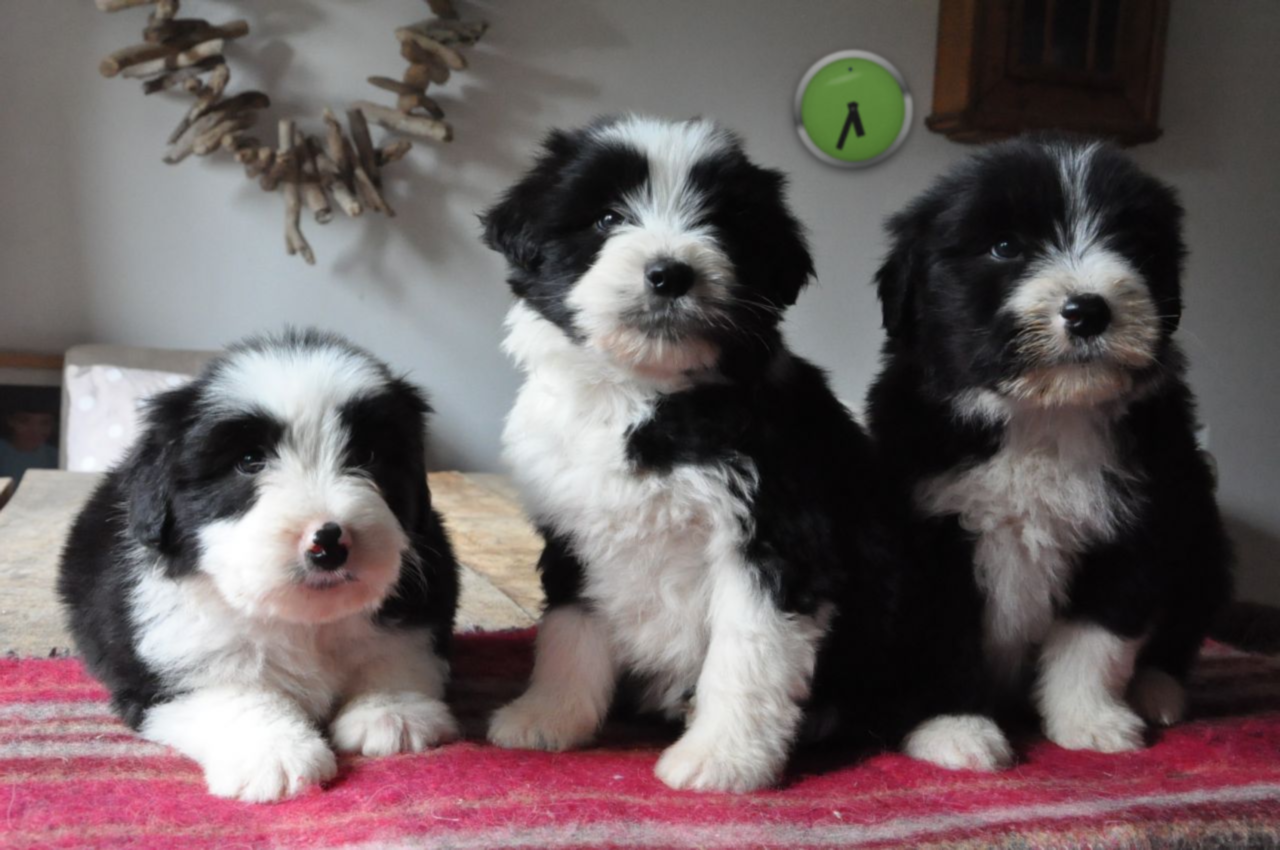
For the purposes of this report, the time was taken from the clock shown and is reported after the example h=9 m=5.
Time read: h=5 m=34
